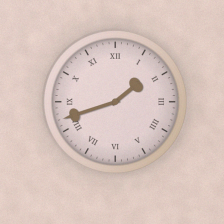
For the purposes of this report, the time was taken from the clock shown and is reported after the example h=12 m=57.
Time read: h=1 m=42
